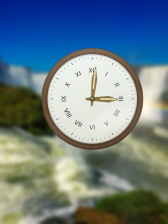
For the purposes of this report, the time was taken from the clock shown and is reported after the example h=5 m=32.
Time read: h=3 m=1
